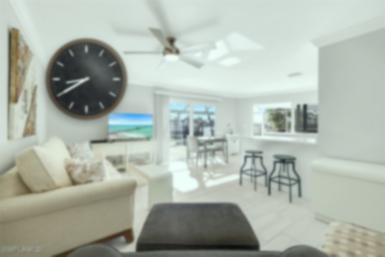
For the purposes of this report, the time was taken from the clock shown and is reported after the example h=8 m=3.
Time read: h=8 m=40
